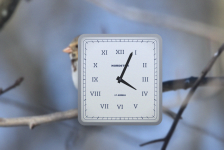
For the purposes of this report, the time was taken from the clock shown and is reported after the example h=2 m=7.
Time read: h=4 m=4
